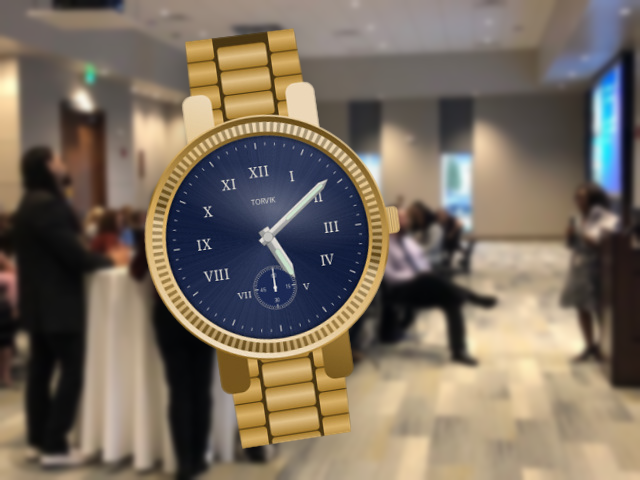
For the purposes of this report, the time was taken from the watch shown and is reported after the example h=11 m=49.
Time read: h=5 m=9
